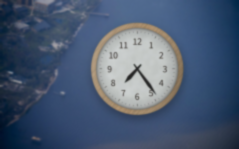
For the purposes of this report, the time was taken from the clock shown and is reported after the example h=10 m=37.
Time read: h=7 m=24
